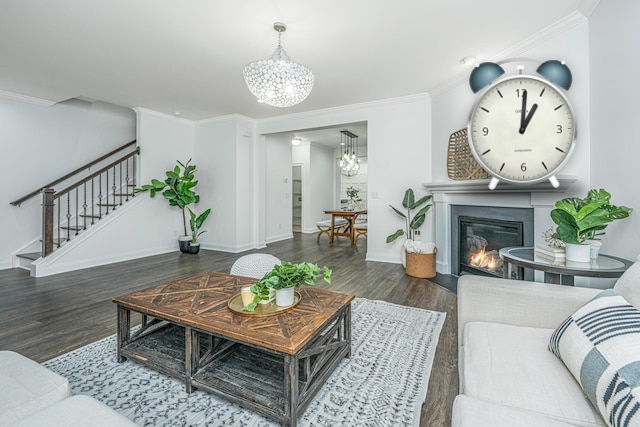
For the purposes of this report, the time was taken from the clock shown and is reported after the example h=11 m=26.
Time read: h=1 m=1
